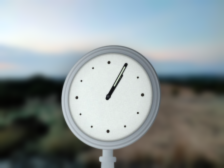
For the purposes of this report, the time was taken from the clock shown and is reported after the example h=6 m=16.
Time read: h=1 m=5
